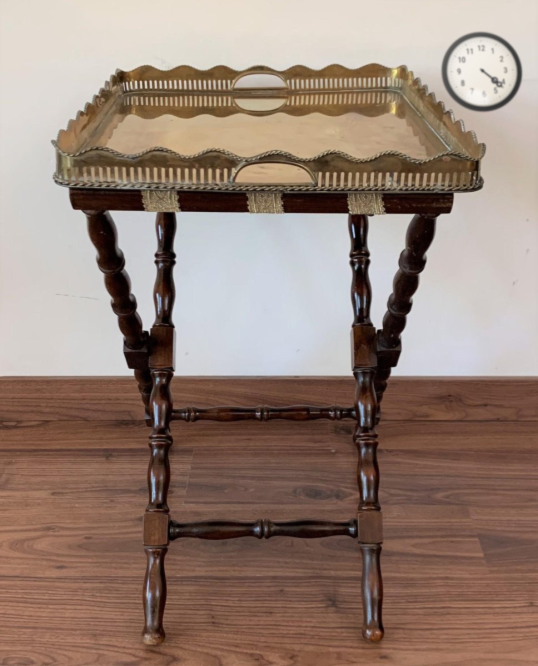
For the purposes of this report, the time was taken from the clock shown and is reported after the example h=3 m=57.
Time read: h=4 m=22
